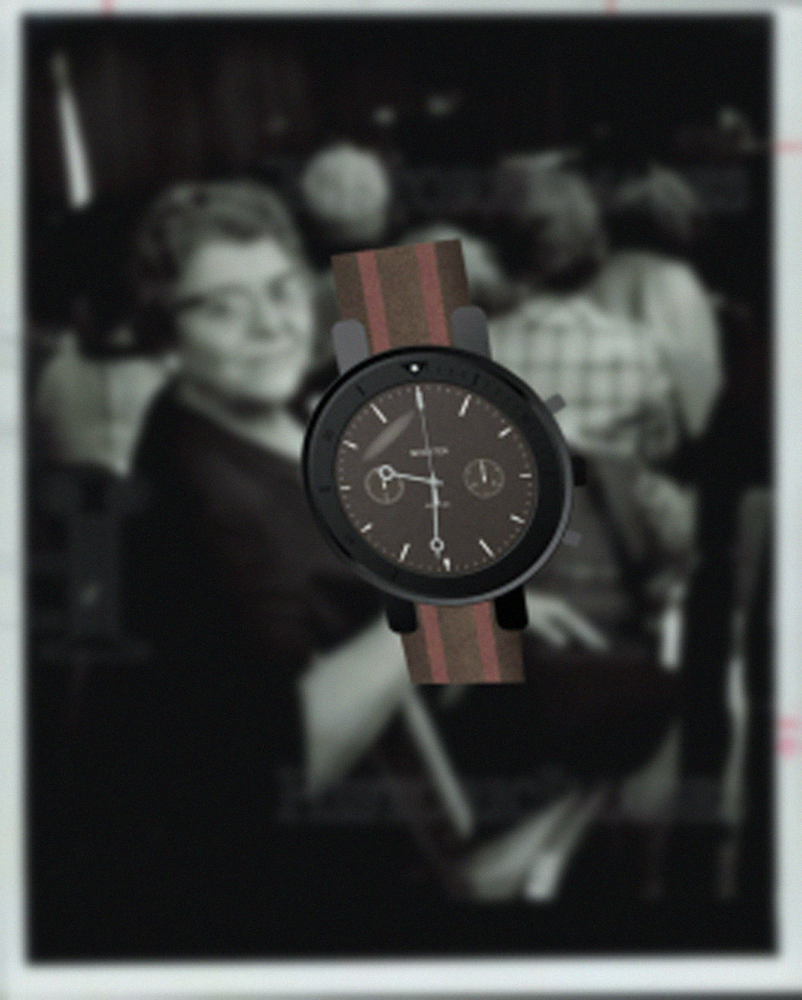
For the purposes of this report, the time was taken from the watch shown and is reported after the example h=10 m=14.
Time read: h=9 m=31
